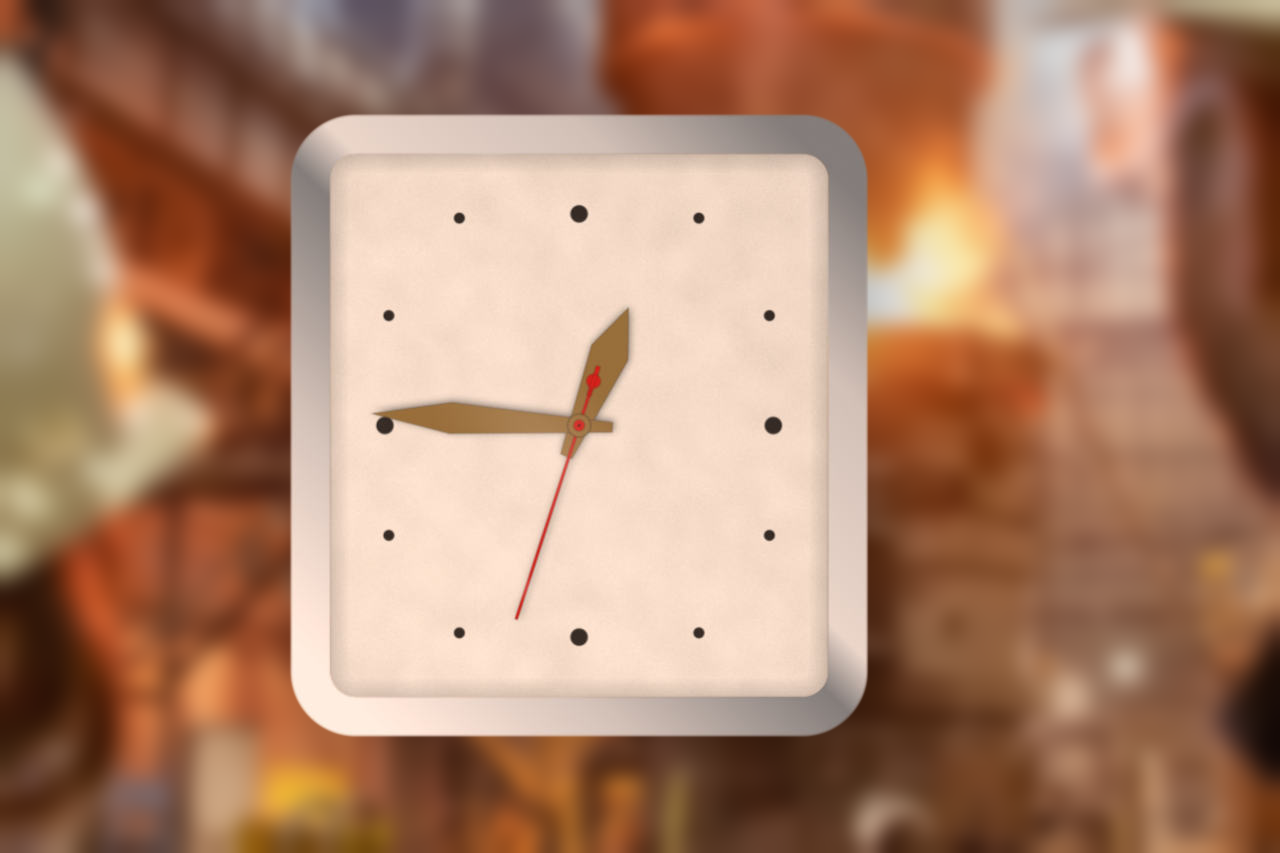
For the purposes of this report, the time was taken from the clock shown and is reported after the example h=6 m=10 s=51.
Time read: h=12 m=45 s=33
